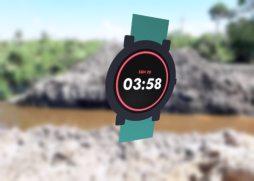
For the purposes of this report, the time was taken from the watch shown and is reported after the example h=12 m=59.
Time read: h=3 m=58
